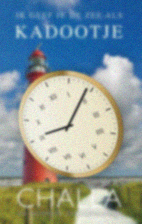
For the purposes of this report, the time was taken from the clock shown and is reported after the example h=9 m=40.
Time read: h=9 m=9
